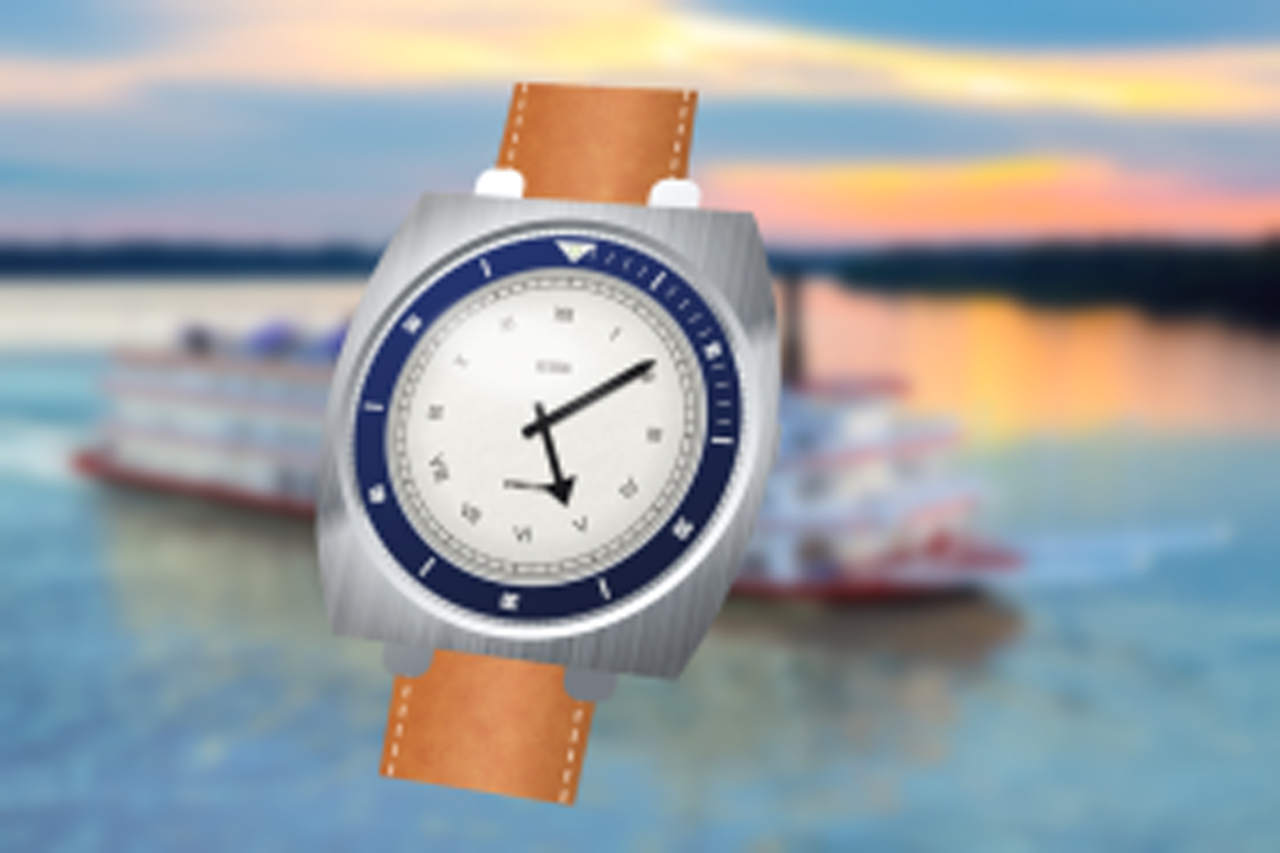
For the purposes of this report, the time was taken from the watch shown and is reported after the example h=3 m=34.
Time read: h=5 m=9
